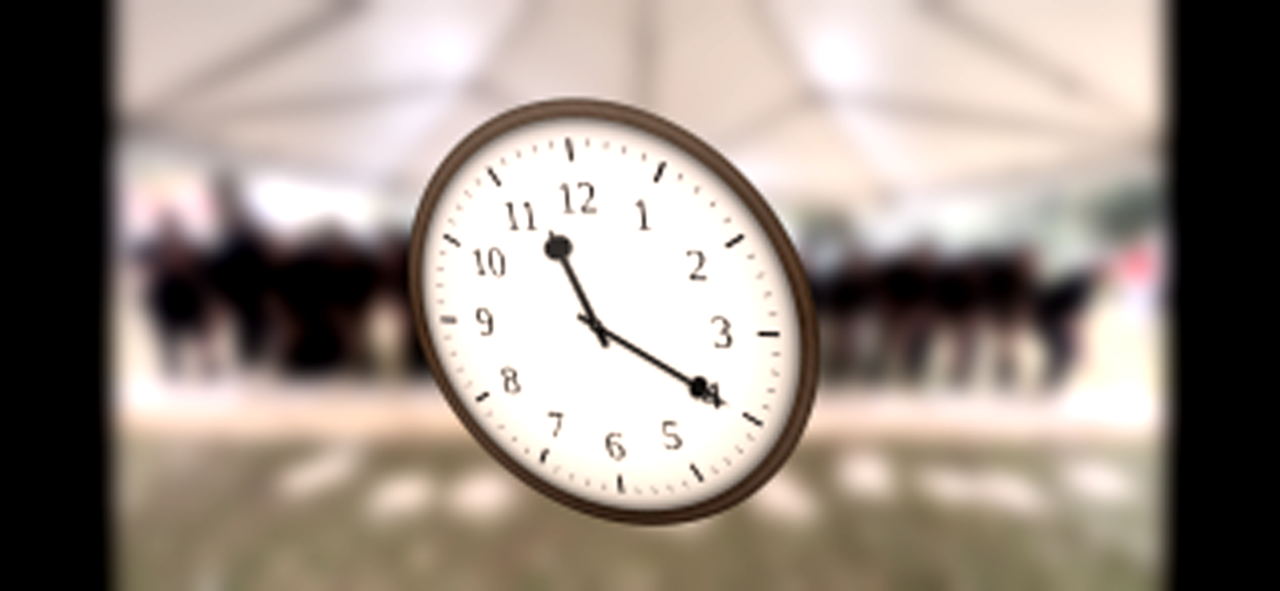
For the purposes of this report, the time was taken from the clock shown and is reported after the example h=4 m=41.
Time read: h=11 m=20
